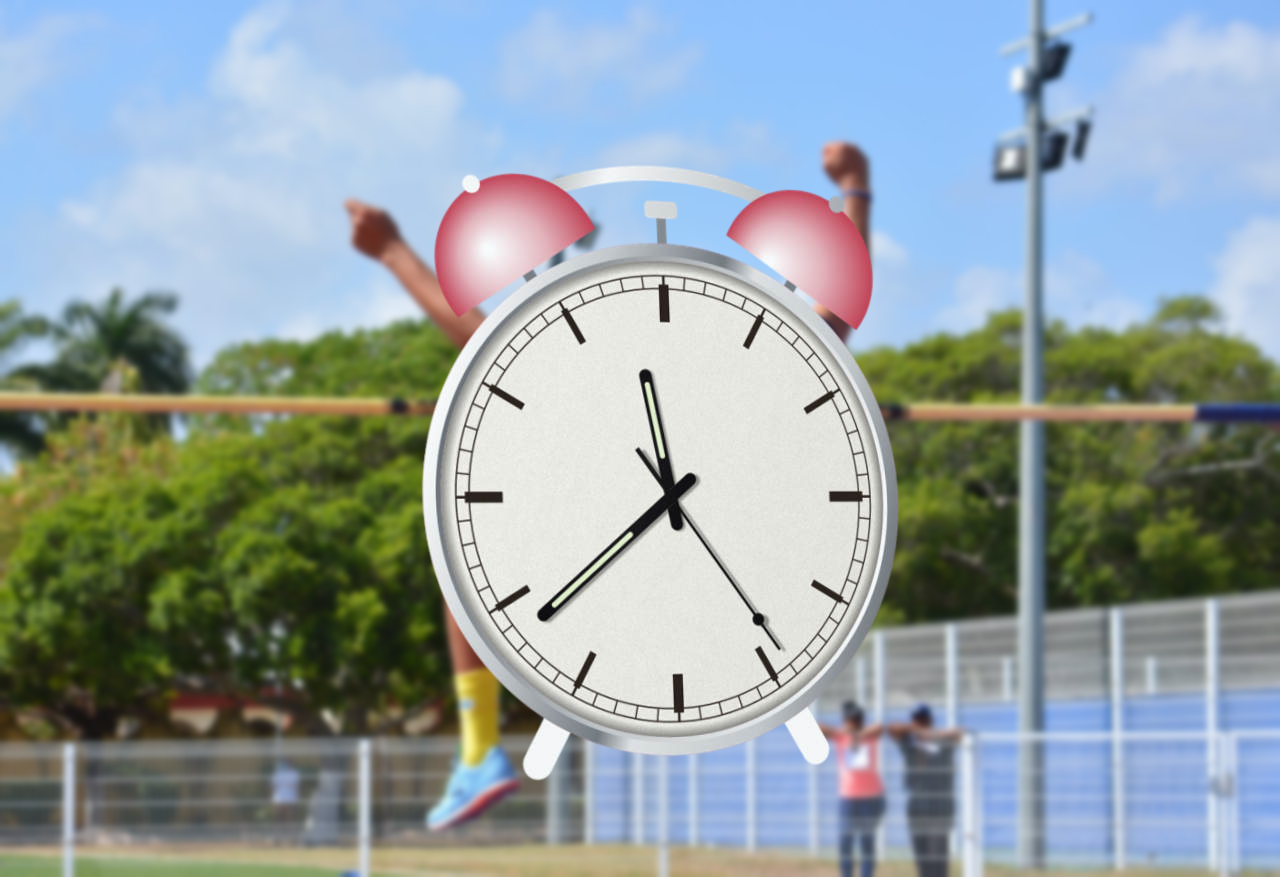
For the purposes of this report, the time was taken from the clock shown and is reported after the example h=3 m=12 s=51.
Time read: h=11 m=38 s=24
